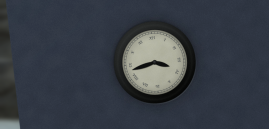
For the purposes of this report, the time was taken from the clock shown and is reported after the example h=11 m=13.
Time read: h=3 m=43
